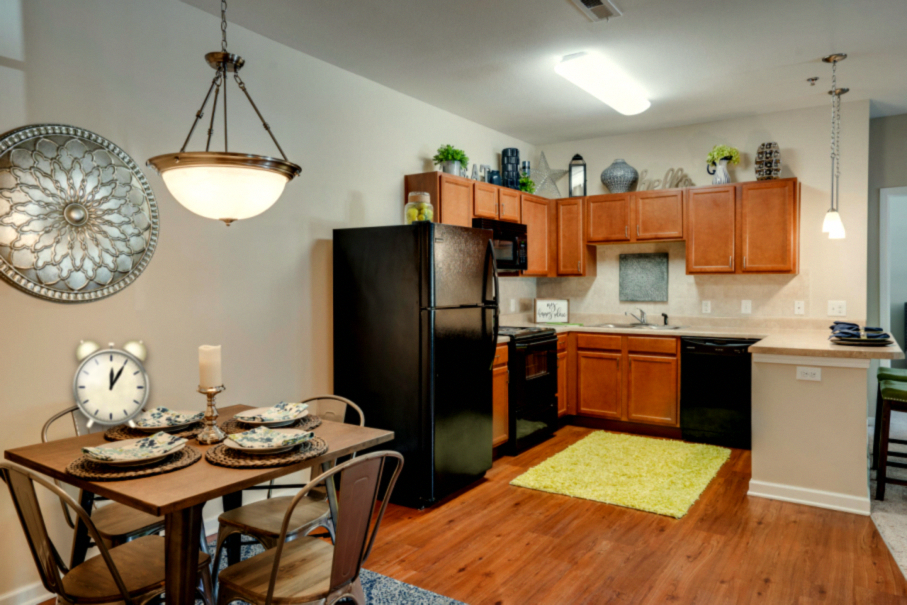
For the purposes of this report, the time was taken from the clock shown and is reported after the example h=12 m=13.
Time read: h=12 m=5
